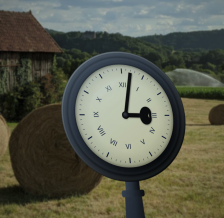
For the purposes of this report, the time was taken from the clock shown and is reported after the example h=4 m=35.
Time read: h=3 m=2
